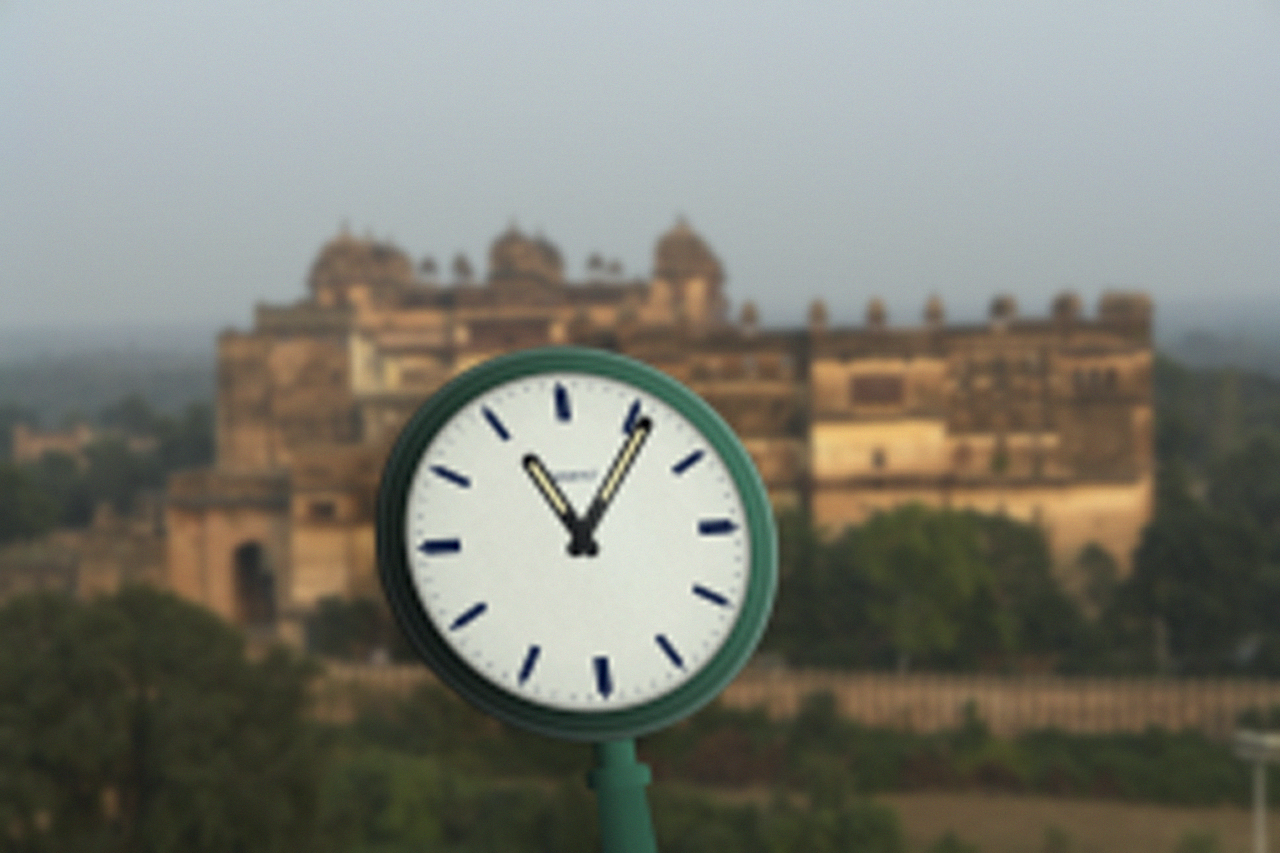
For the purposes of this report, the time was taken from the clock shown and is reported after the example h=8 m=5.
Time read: h=11 m=6
